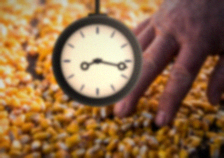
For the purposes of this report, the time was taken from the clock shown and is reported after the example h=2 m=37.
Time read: h=8 m=17
